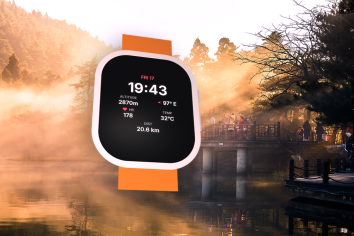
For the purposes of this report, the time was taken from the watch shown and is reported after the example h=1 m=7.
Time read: h=19 m=43
